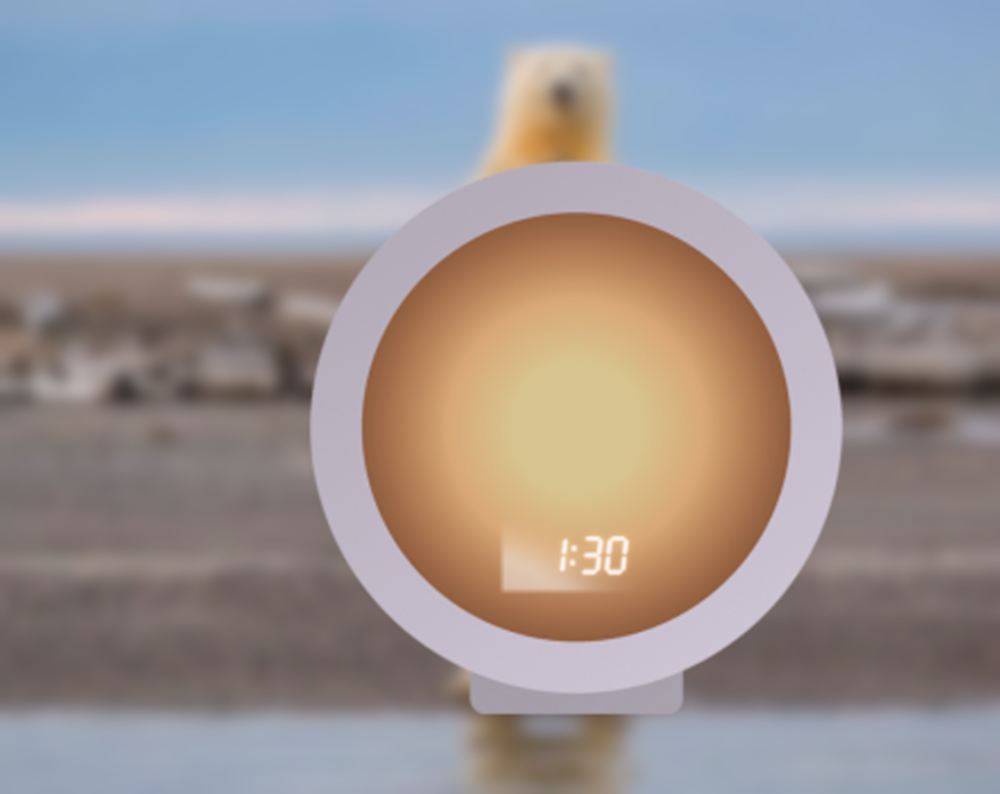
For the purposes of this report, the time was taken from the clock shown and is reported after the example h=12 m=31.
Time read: h=1 m=30
